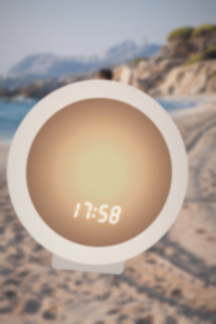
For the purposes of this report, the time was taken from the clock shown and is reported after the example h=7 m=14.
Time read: h=17 m=58
